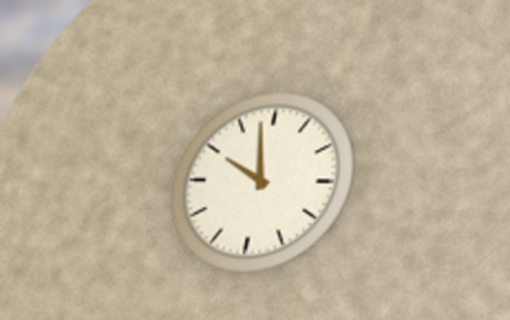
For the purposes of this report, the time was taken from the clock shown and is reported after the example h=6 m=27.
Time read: h=9 m=58
